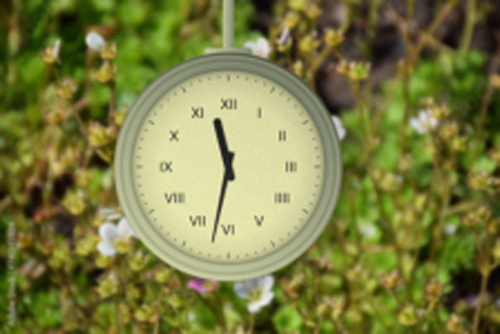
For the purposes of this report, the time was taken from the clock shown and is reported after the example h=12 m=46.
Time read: h=11 m=32
